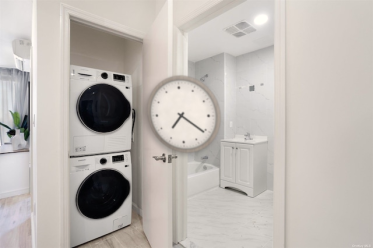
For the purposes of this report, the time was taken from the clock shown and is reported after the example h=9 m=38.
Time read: h=7 m=21
